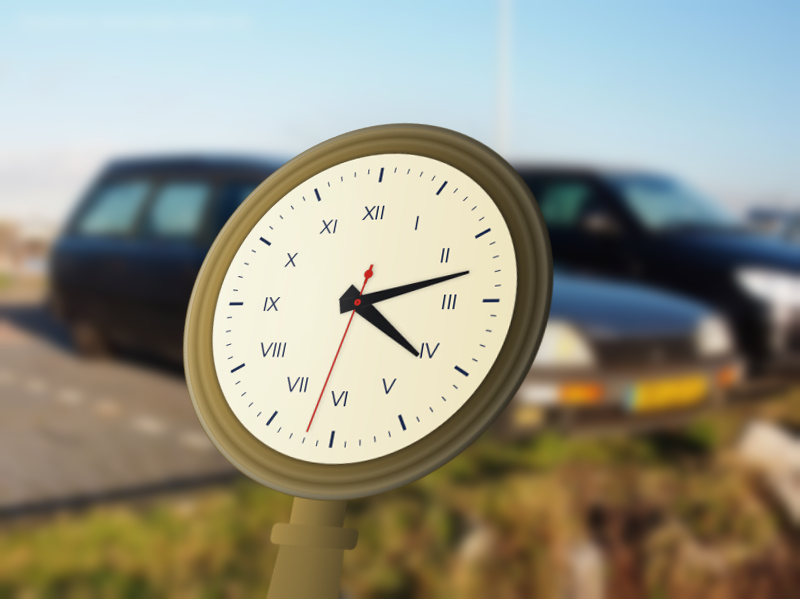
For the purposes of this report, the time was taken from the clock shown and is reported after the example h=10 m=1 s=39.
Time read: h=4 m=12 s=32
